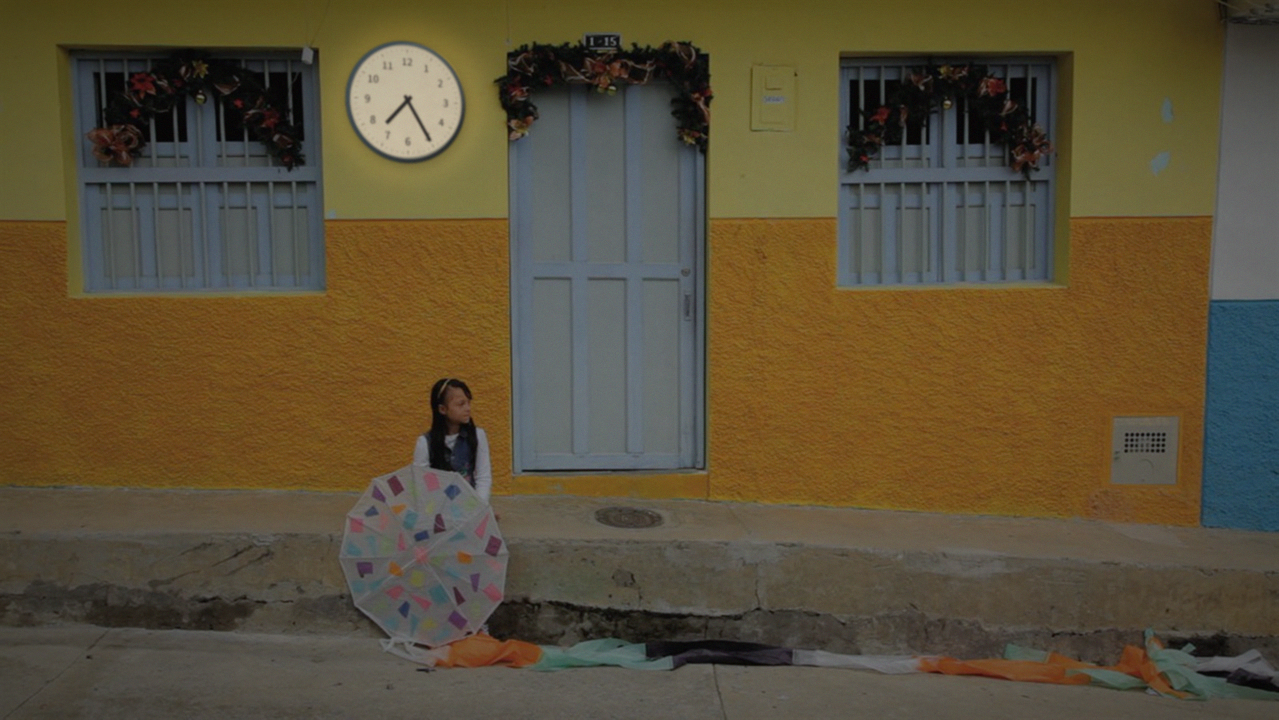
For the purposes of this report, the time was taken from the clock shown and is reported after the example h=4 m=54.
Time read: h=7 m=25
